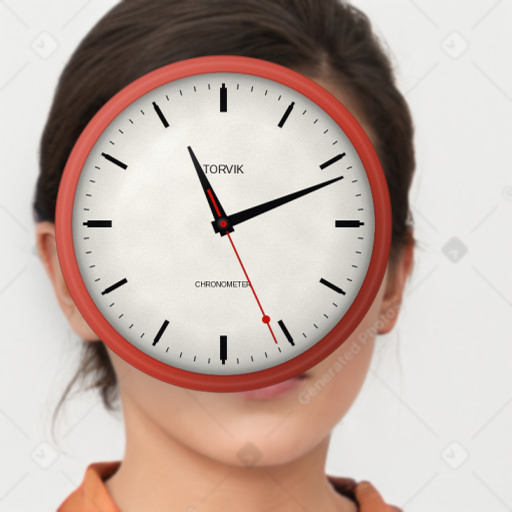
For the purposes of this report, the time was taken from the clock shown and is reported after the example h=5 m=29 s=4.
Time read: h=11 m=11 s=26
